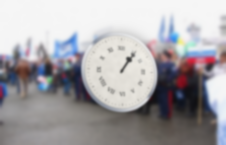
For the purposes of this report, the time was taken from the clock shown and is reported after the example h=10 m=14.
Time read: h=1 m=6
